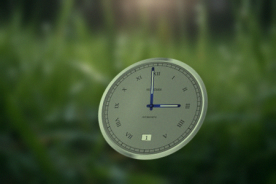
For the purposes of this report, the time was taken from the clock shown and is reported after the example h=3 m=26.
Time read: h=2 m=59
